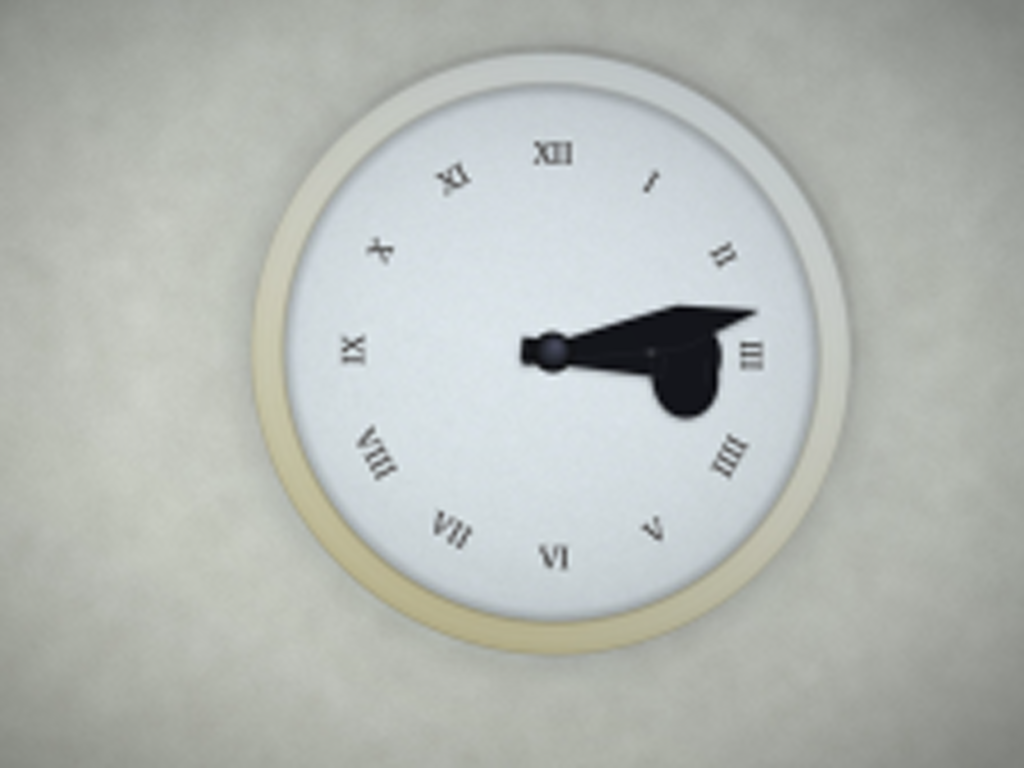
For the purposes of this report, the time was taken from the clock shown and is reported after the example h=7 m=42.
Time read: h=3 m=13
